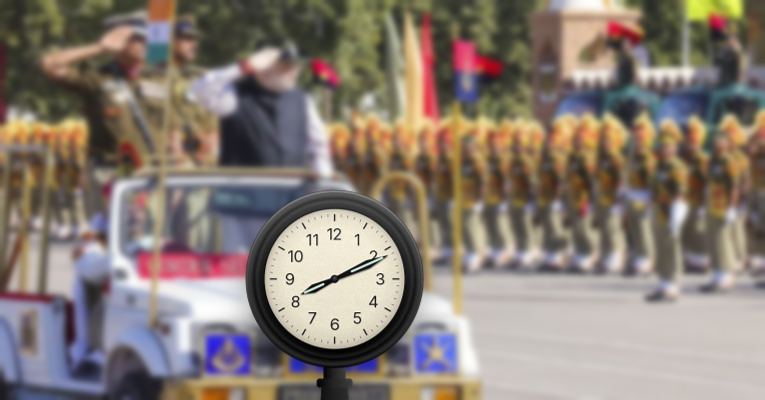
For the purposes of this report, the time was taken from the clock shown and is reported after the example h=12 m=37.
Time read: h=8 m=11
